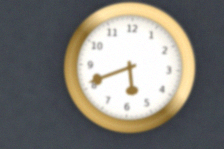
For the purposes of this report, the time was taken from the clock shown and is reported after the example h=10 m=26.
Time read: h=5 m=41
